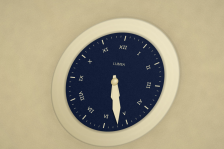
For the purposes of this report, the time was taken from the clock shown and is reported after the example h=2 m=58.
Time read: h=5 m=27
